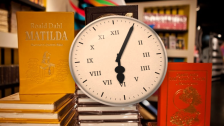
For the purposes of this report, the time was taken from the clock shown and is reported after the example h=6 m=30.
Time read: h=6 m=5
